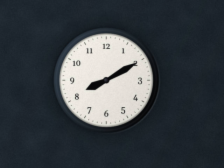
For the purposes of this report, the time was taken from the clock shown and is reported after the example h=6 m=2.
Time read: h=8 m=10
